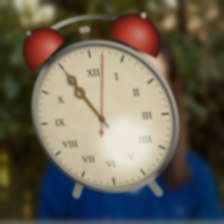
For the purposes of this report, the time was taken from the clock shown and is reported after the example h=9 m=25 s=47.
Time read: h=10 m=55 s=2
